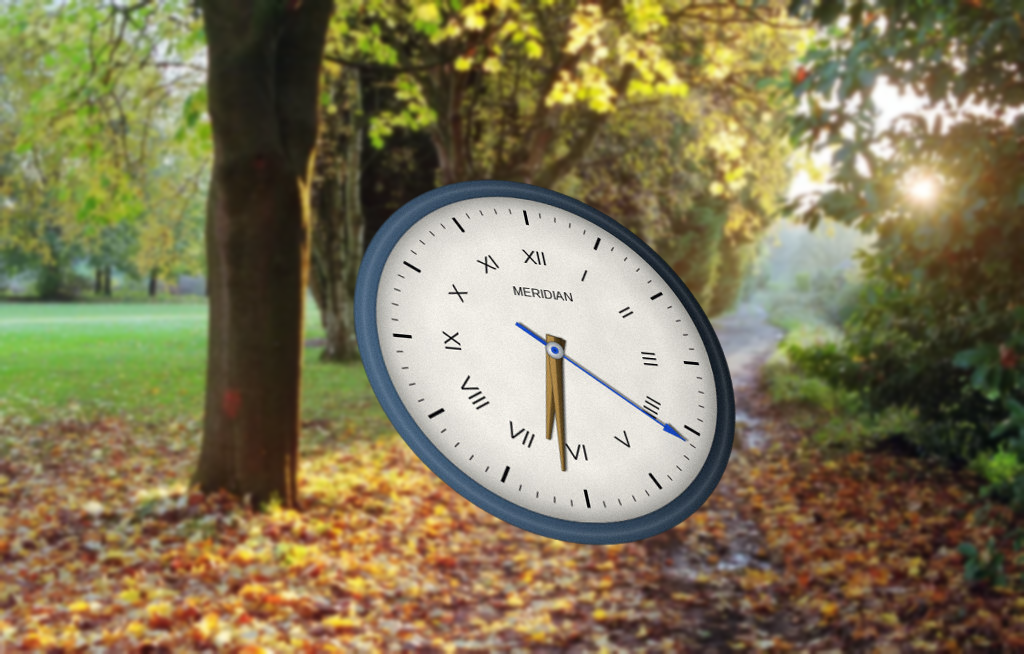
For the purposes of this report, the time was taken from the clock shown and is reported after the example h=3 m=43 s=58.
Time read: h=6 m=31 s=21
